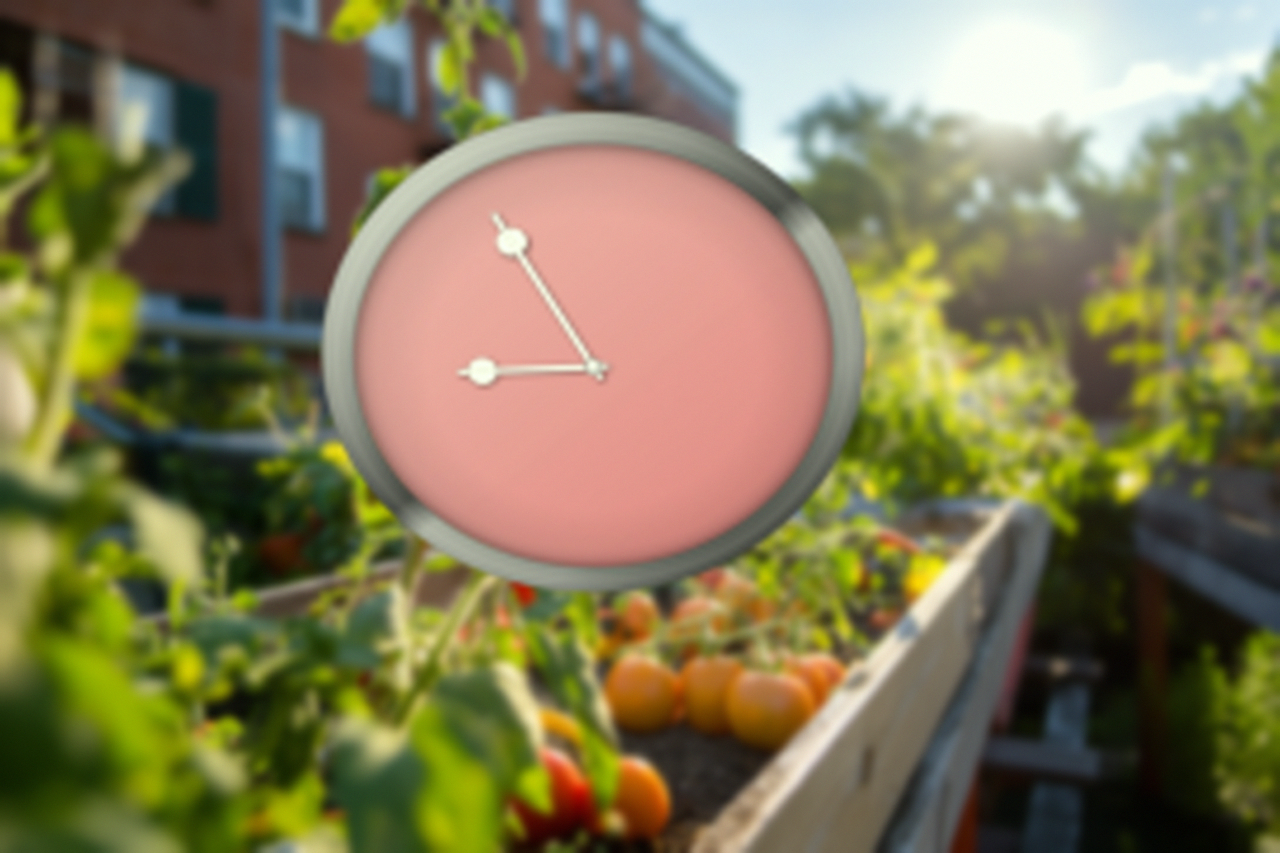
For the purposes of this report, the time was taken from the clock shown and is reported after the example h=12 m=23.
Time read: h=8 m=55
